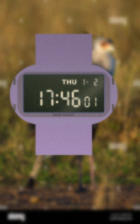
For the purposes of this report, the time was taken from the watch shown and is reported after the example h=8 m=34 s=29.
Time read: h=17 m=46 s=1
